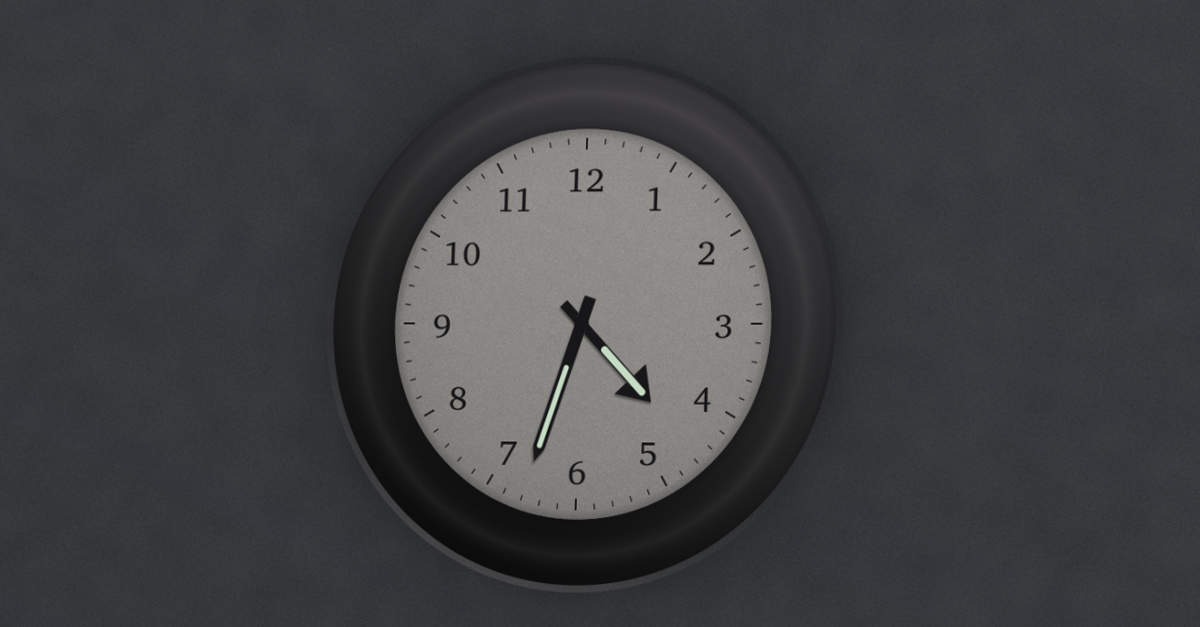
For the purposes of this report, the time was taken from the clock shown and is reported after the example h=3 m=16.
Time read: h=4 m=33
